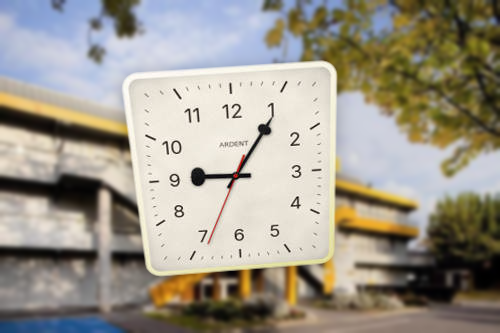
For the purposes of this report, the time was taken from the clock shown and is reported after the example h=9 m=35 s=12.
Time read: h=9 m=5 s=34
